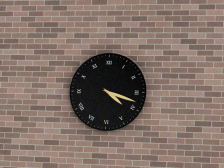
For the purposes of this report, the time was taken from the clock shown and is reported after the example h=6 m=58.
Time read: h=4 m=18
